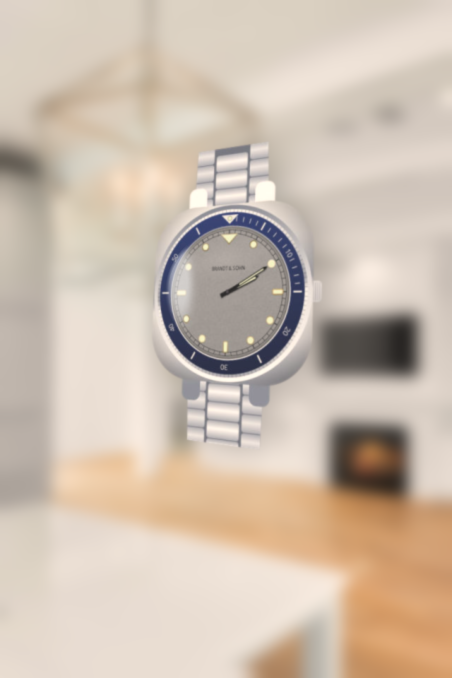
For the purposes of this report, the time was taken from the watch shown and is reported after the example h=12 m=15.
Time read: h=2 m=10
